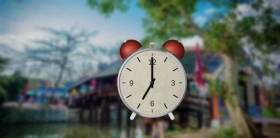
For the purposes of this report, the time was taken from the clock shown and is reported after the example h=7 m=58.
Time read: h=7 m=0
